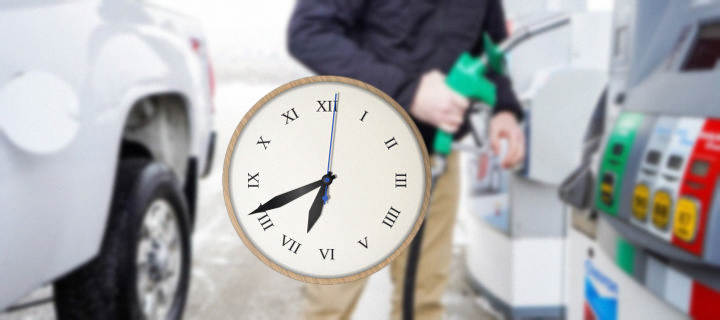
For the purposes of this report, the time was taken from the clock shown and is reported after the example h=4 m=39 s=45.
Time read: h=6 m=41 s=1
